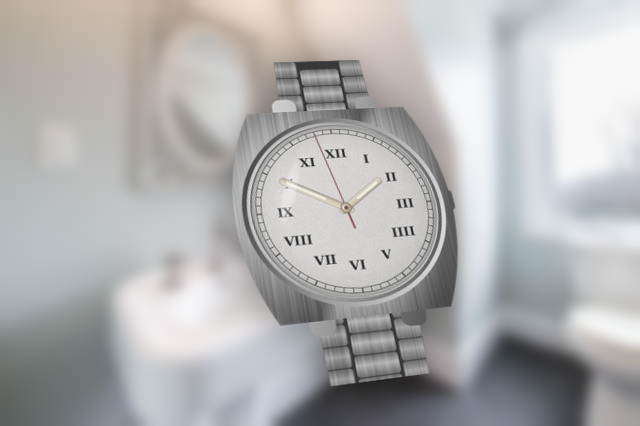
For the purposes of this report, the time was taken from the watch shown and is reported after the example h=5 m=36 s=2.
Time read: h=1 m=49 s=58
